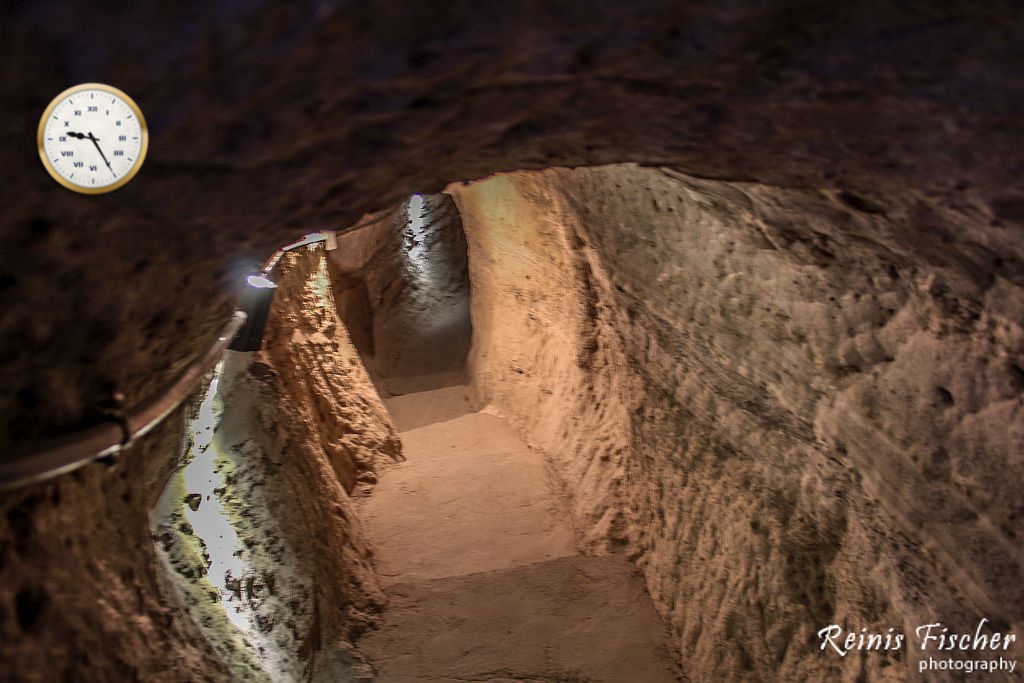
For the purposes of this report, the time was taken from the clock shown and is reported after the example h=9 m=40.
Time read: h=9 m=25
